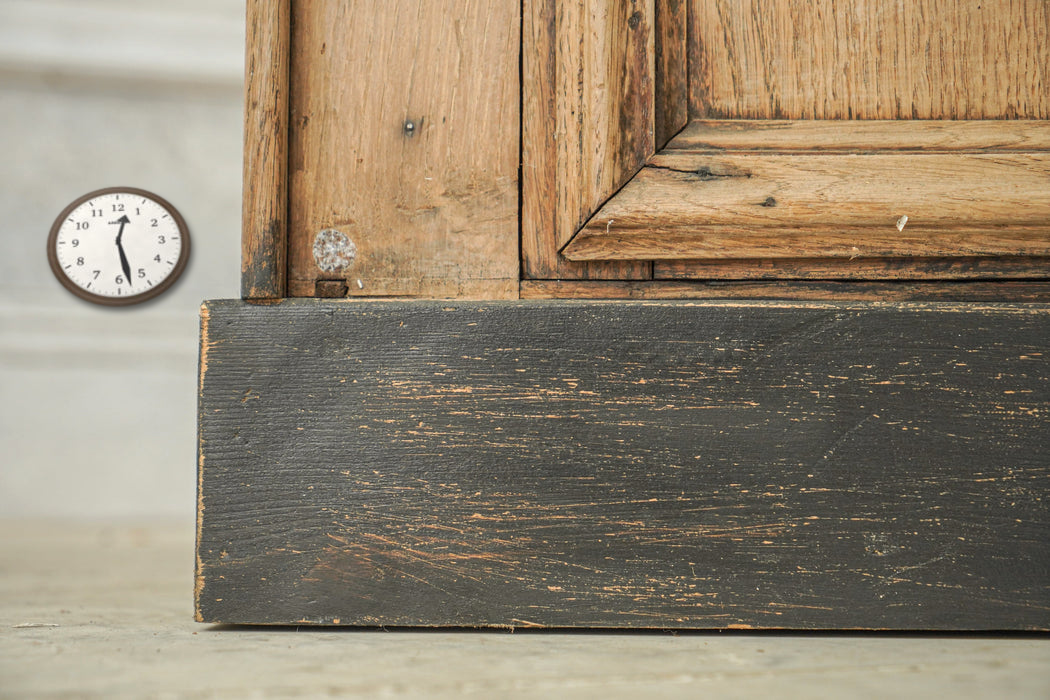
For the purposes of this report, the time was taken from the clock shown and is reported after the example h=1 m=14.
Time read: h=12 m=28
